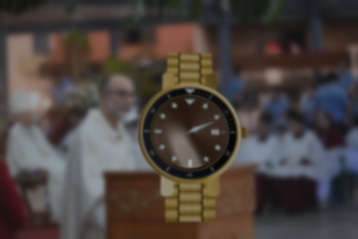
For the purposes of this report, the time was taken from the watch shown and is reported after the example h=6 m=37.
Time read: h=2 m=11
